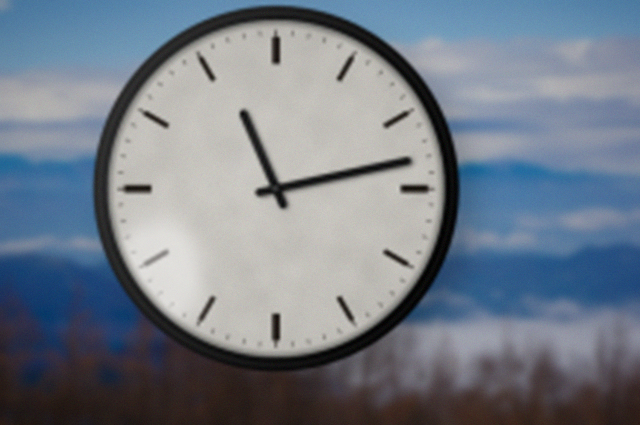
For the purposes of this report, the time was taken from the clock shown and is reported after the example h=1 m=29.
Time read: h=11 m=13
